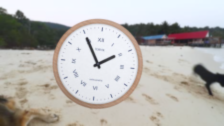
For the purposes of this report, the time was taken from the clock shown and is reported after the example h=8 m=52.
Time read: h=1 m=55
